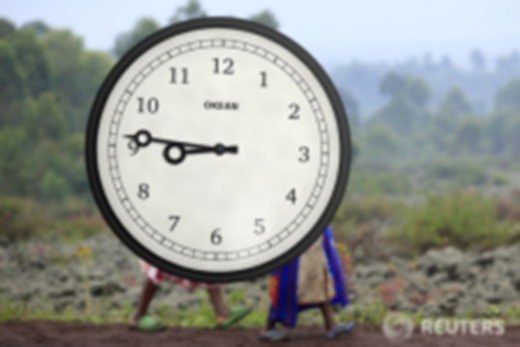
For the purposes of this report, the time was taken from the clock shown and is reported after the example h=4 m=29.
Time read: h=8 m=46
